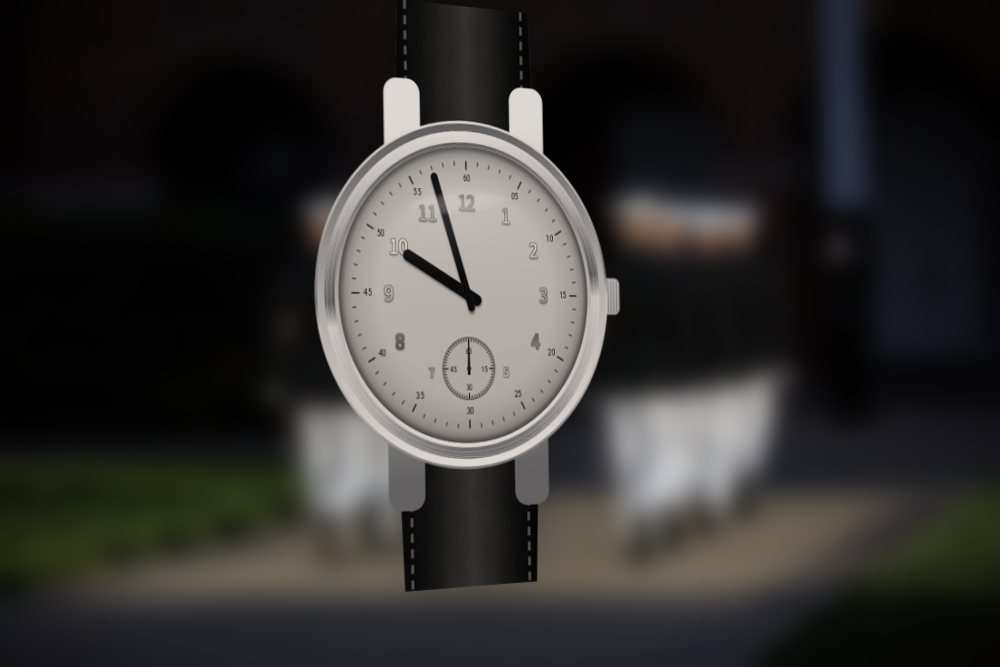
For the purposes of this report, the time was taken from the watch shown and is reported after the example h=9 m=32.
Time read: h=9 m=57
